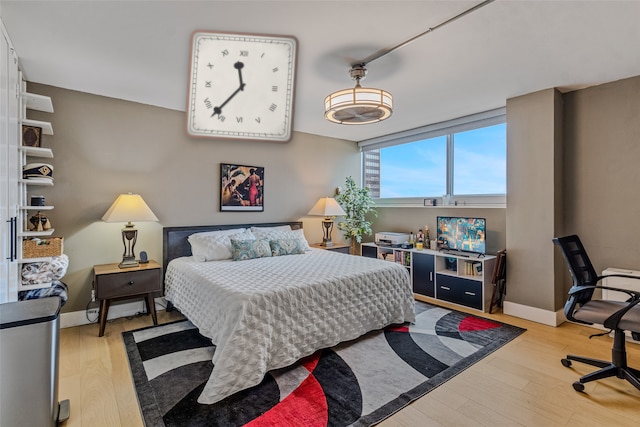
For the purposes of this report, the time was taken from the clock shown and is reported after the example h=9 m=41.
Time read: h=11 m=37
